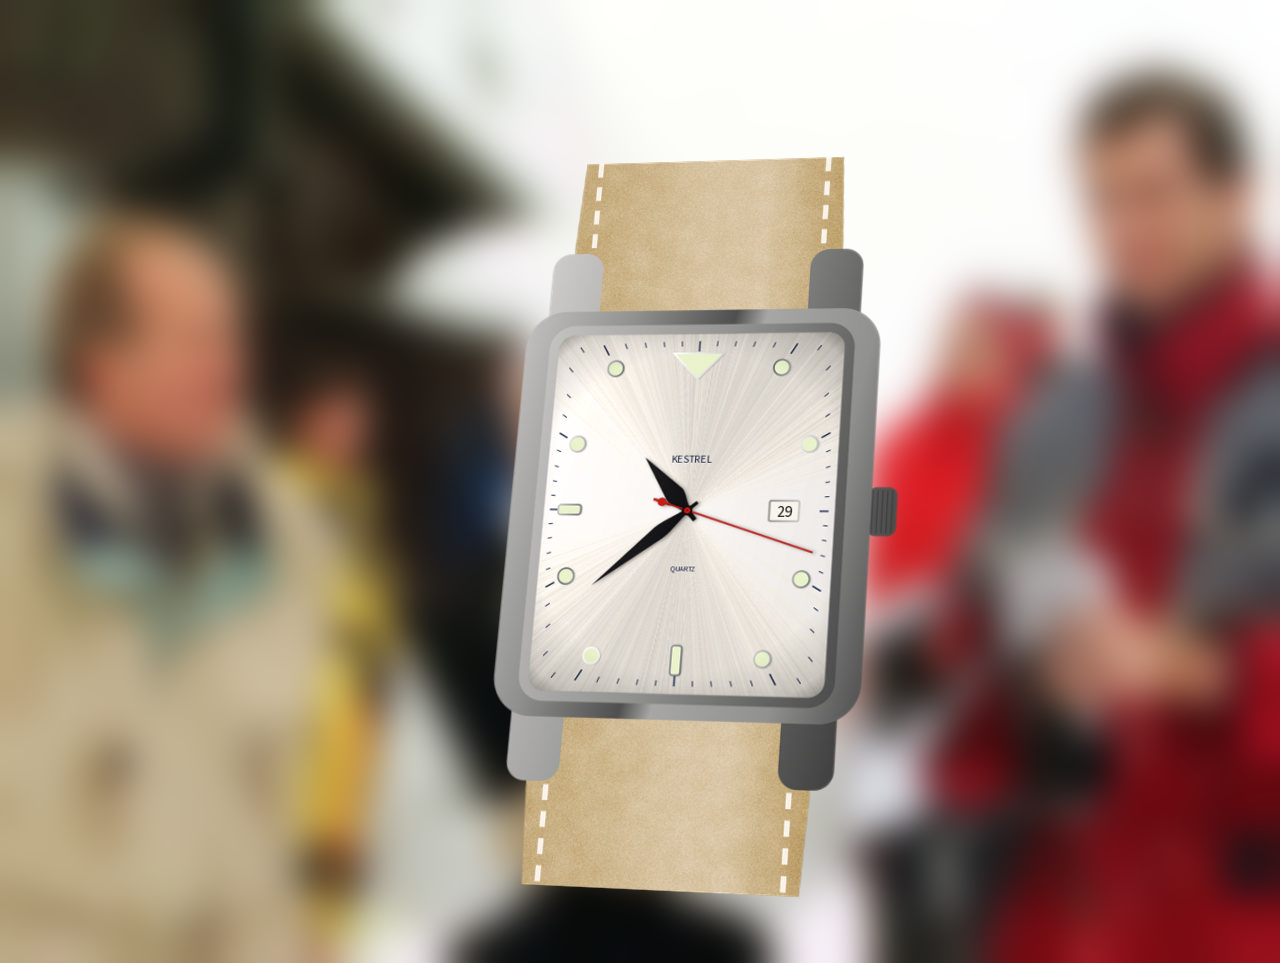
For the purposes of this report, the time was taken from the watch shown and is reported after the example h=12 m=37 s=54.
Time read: h=10 m=38 s=18
